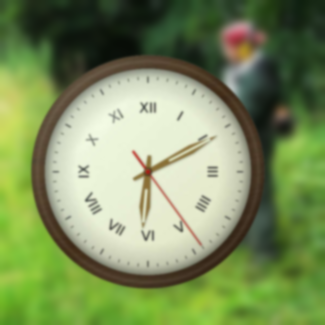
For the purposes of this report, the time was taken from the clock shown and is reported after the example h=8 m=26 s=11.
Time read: h=6 m=10 s=24
